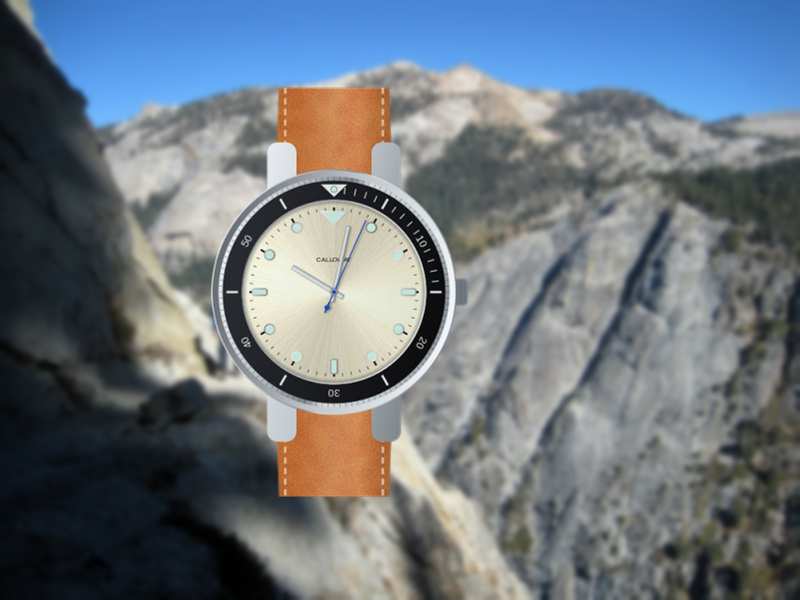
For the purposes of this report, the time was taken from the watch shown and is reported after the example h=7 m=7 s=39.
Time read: h=10 m=2 s=4
